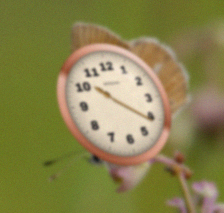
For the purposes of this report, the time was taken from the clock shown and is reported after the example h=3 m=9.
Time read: h=10 m=21
